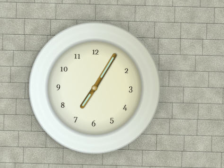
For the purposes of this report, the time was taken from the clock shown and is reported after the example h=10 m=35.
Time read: h=7 m=5
